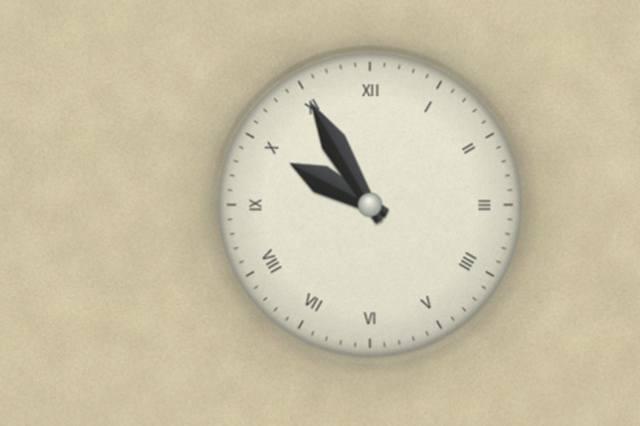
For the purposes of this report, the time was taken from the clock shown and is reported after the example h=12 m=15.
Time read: h=9 m=55
